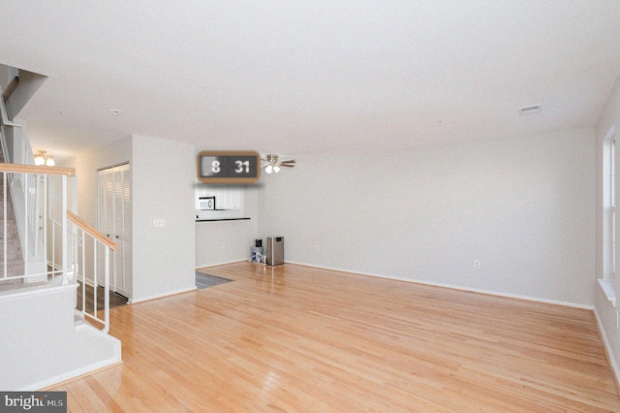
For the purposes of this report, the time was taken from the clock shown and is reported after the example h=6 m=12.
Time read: h=8 m=31
